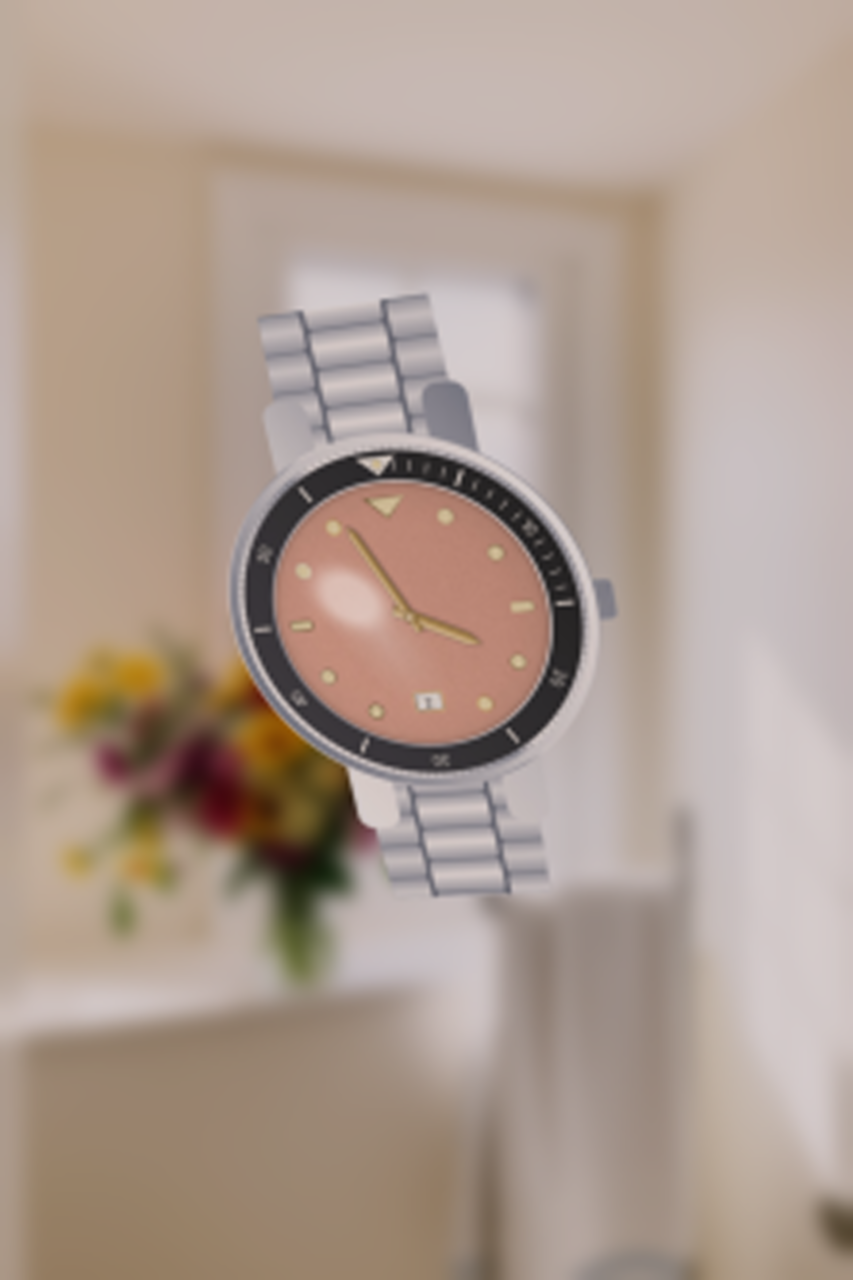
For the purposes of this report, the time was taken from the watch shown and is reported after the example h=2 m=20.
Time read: h=3 m=56
